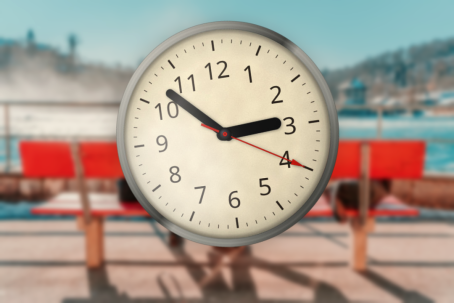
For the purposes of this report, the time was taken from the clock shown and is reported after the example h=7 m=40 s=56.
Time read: h=2 m=52 s=20
